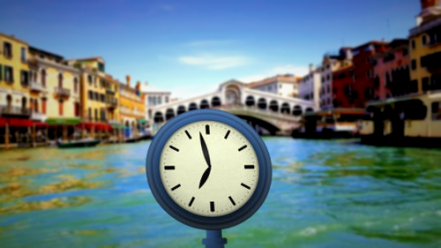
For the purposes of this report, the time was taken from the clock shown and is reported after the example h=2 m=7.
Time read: h=6 m=58
